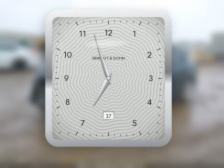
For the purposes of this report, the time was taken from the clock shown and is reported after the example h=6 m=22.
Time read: h=6 m=57
